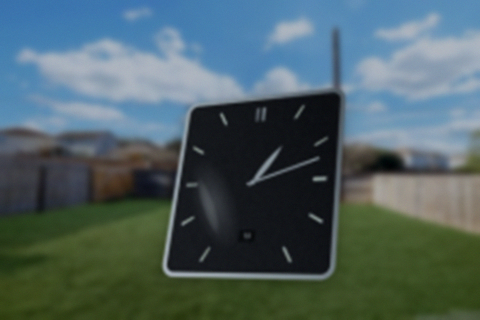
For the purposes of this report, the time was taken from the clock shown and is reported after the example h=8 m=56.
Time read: h=1 m=12
